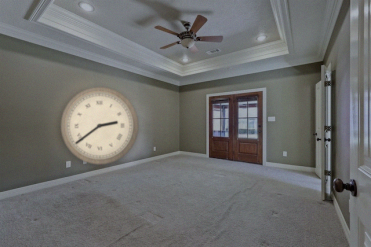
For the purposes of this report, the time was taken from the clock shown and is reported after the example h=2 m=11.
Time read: h=2 m=39
